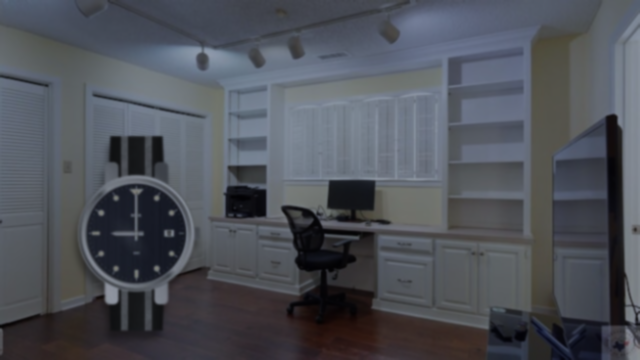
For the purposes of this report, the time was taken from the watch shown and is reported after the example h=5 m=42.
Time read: h=9 m=0
